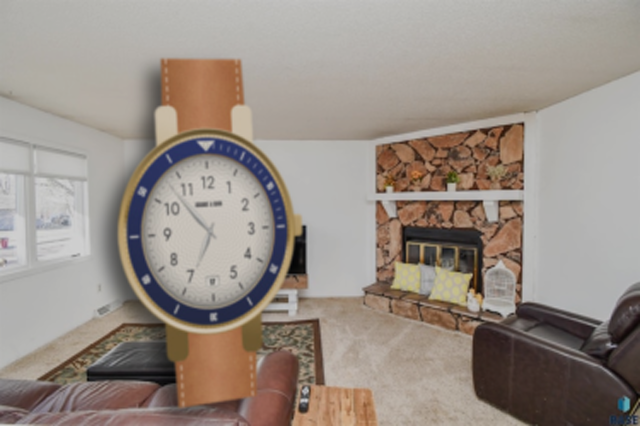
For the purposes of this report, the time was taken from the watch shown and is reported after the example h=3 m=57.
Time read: h=6 m=53
